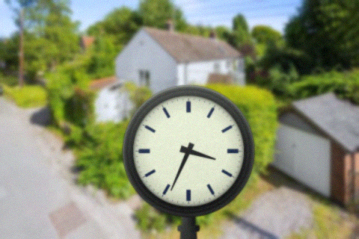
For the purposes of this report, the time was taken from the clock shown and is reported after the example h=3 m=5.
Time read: h=3 m=34
